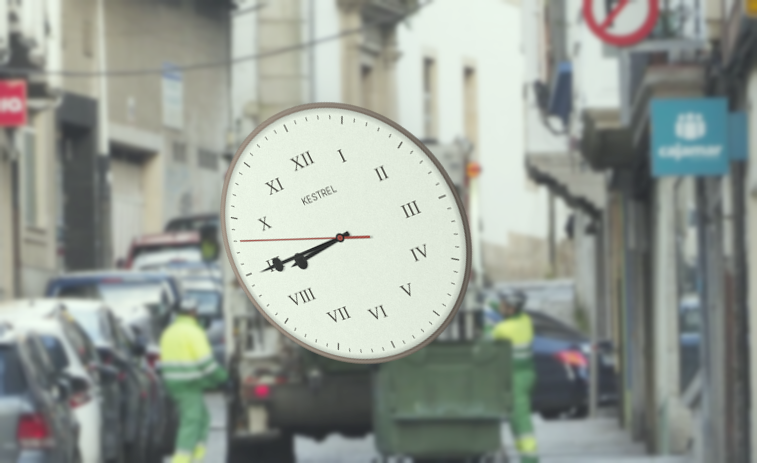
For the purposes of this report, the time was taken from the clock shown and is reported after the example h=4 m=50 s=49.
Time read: h=8 m=44 s=48
